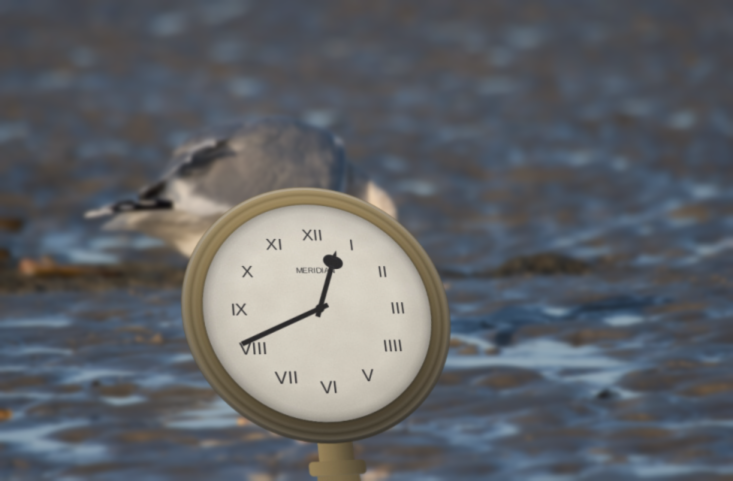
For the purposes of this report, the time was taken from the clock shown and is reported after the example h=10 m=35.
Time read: h=12 m=41
